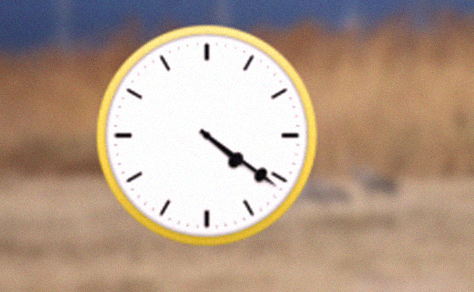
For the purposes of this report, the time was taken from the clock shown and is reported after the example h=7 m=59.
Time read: h=4 m=21
